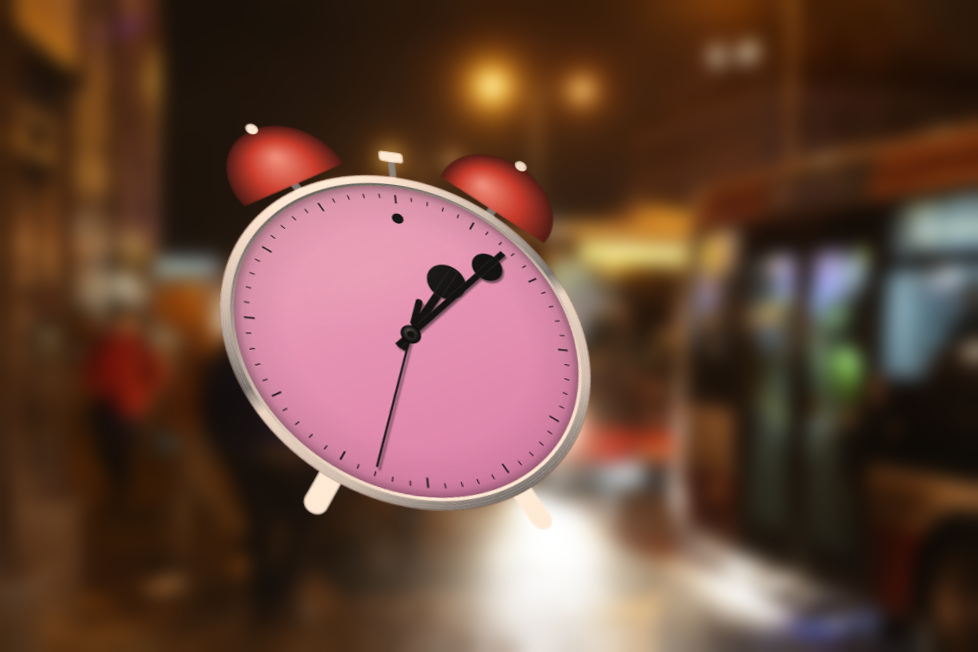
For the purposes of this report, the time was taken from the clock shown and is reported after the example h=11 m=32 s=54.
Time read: h=1 m=7 s=33
